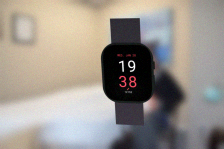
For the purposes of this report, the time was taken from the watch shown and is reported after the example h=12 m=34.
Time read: h=19 m=38
